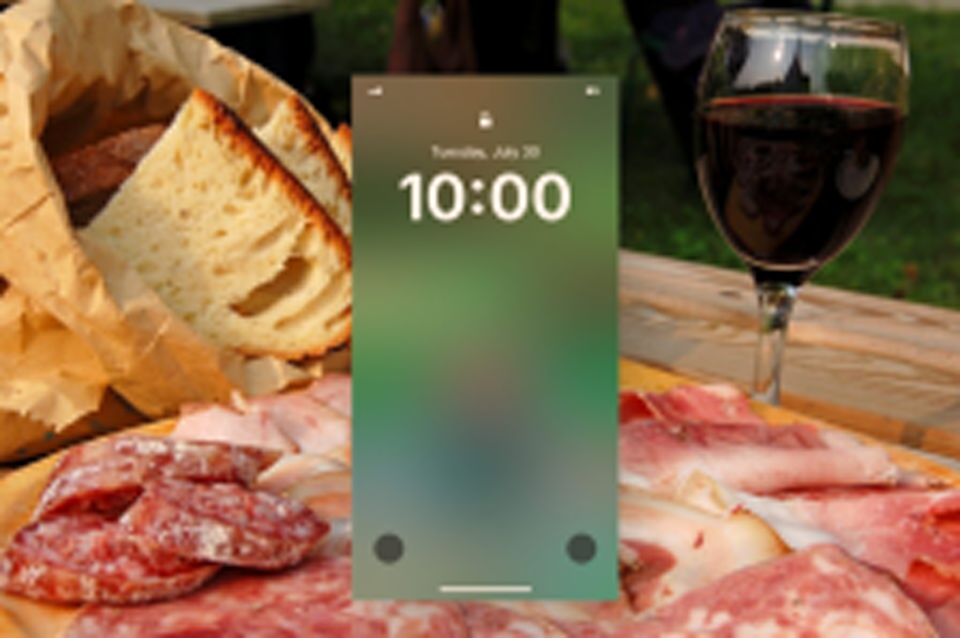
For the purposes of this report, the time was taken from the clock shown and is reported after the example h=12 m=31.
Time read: h=10 m=0
